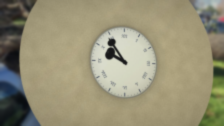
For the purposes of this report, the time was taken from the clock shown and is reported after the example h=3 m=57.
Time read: h=9 m=54
